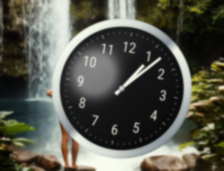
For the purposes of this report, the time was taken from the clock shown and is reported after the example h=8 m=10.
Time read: h=1 m=7
